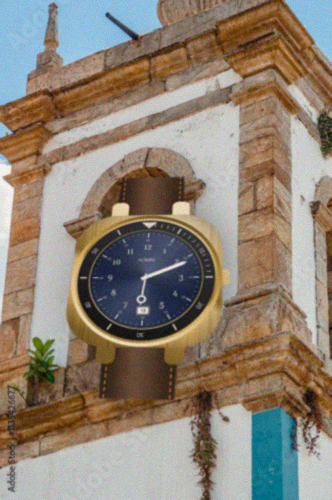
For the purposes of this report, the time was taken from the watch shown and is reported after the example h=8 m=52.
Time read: h=6 m=11
